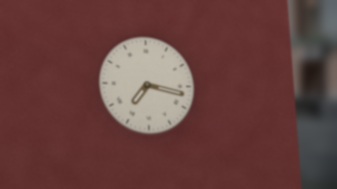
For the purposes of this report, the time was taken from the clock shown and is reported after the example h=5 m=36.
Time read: h=7 m=17
